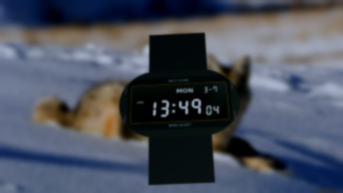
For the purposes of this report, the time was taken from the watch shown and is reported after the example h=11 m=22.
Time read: h=13 m=49
